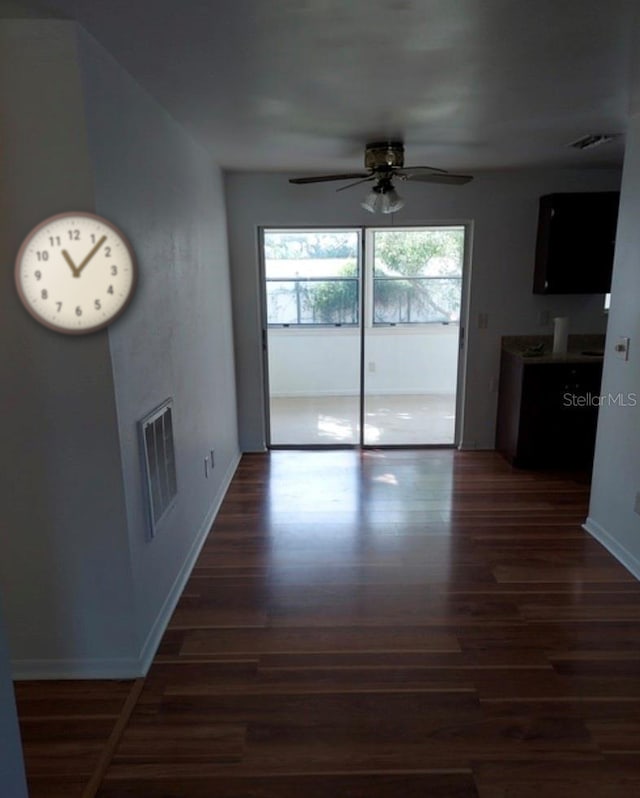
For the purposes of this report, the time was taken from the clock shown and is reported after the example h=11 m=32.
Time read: h=11 m=7
